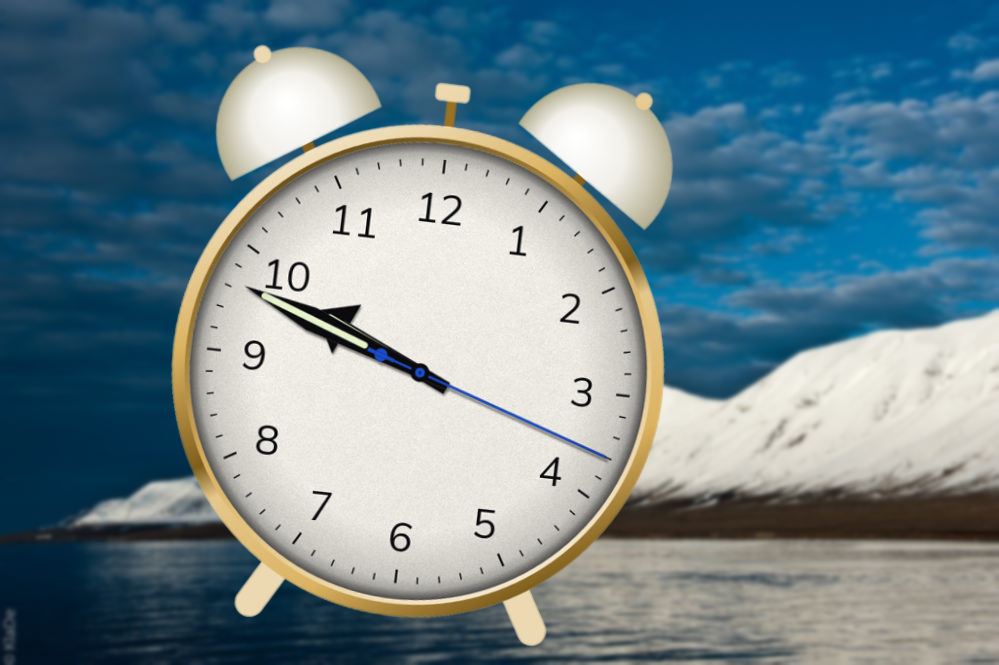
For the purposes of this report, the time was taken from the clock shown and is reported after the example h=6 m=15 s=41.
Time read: h=9 m=48 s=18
